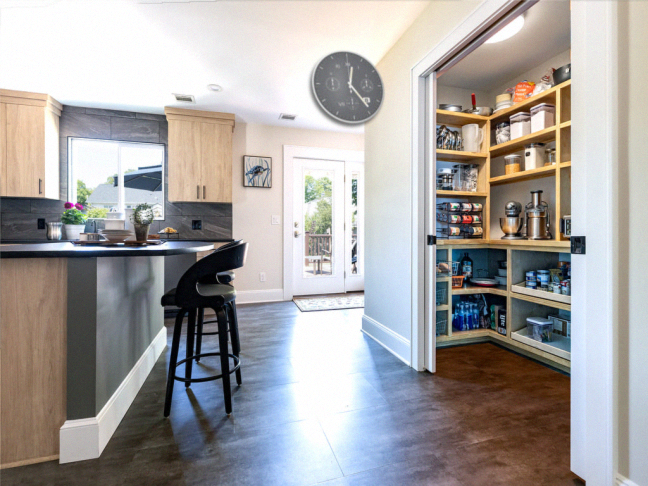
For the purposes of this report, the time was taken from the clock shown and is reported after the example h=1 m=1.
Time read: h=12 m=24
